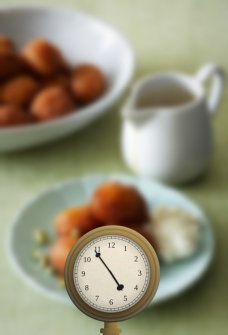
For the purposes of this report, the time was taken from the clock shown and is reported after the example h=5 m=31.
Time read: h=4 m=54
